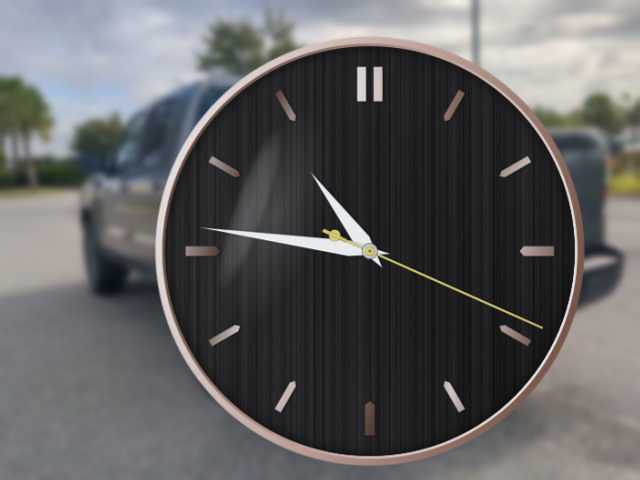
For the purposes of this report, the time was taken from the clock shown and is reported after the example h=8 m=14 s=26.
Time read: h=10 m=46 s=19
